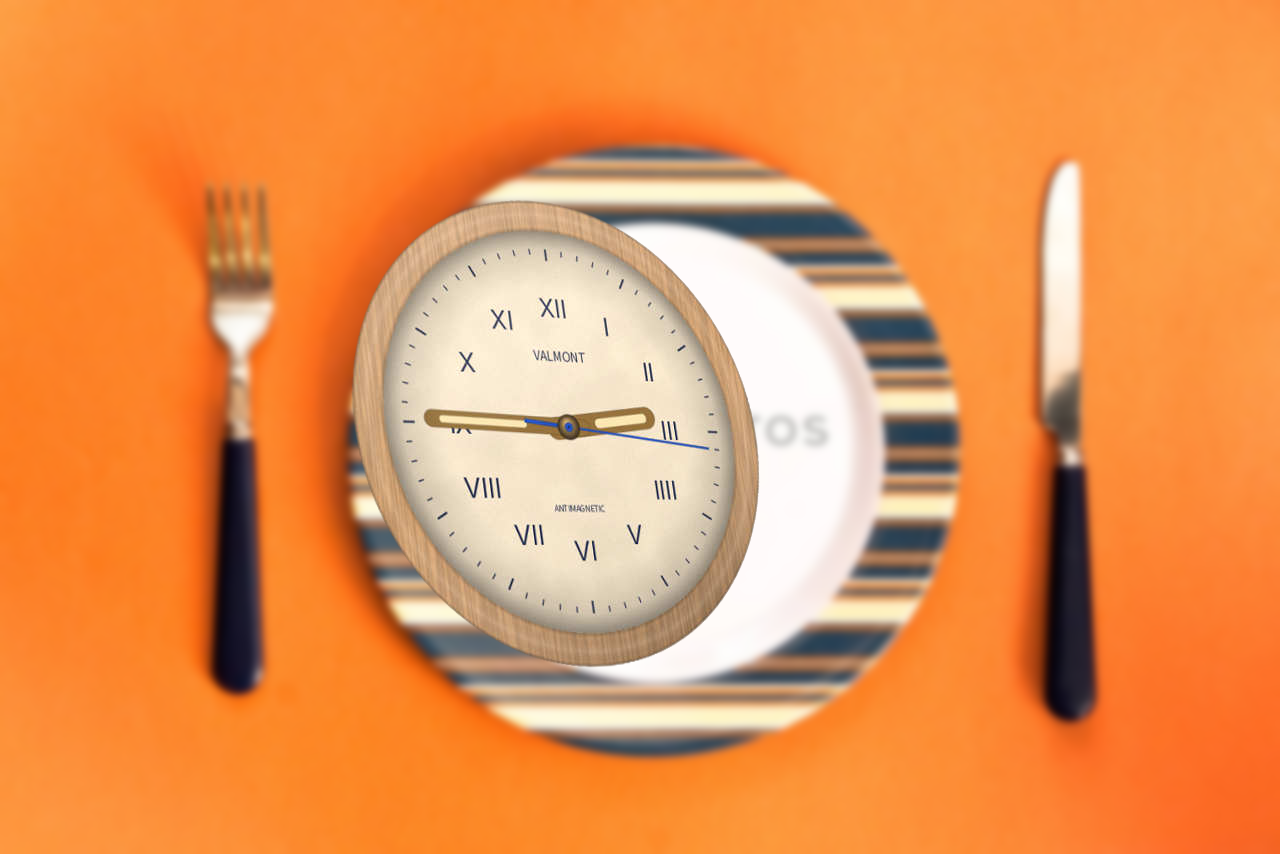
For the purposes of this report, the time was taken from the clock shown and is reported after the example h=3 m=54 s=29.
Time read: h=2 m=45 s=16
